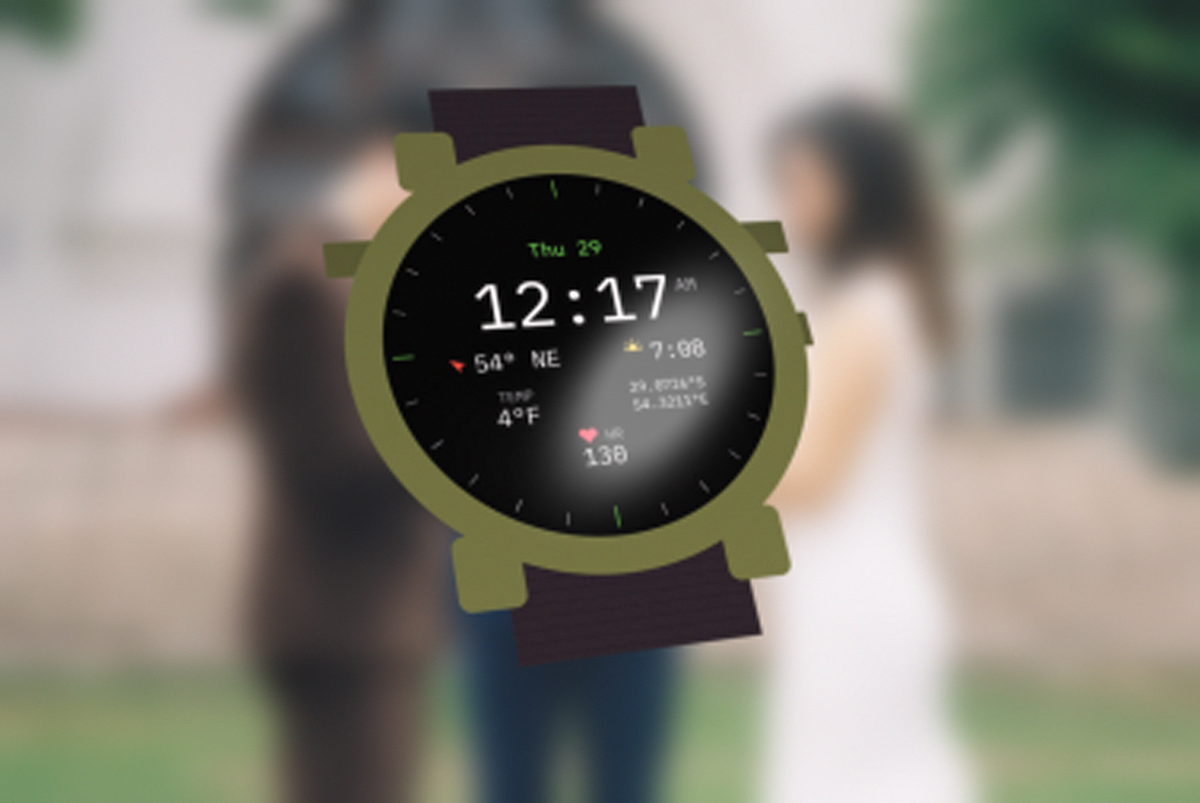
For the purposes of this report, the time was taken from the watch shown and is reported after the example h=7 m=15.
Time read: h=12 m=17
